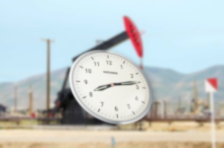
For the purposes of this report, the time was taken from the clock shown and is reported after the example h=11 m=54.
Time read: h=8 m=13
